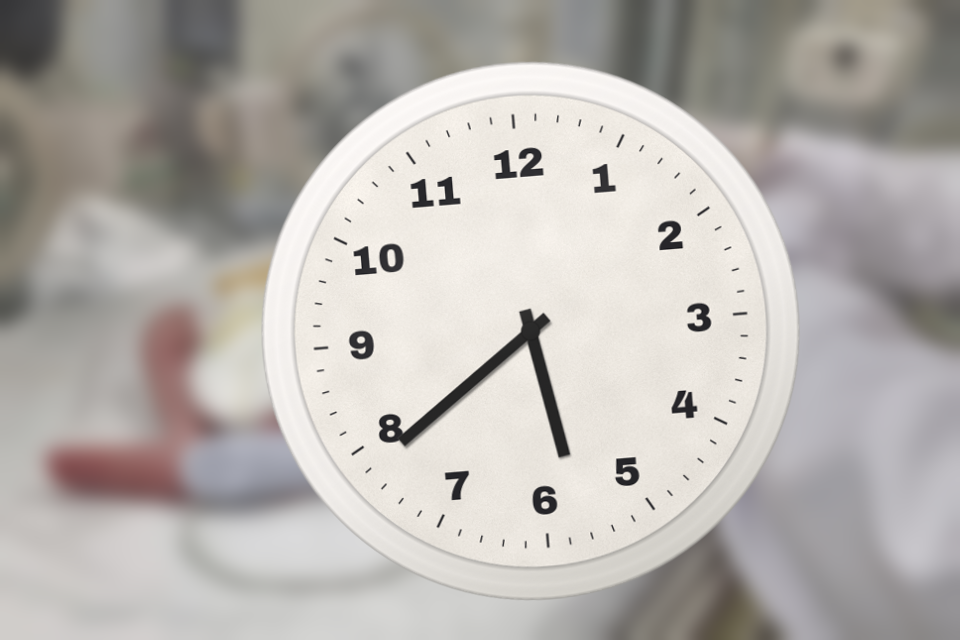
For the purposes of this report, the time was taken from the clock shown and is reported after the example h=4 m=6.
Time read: h=5 m=39
